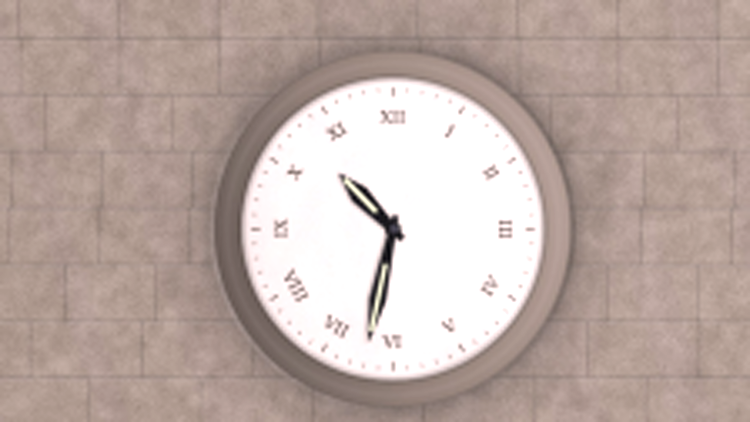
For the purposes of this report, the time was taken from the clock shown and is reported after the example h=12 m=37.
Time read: h=10 m=32
